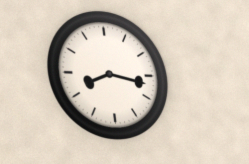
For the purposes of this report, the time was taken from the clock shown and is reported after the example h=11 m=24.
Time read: h=8 m=17
